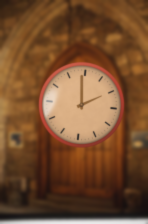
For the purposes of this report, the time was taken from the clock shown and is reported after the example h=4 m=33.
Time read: h=1 m=59
